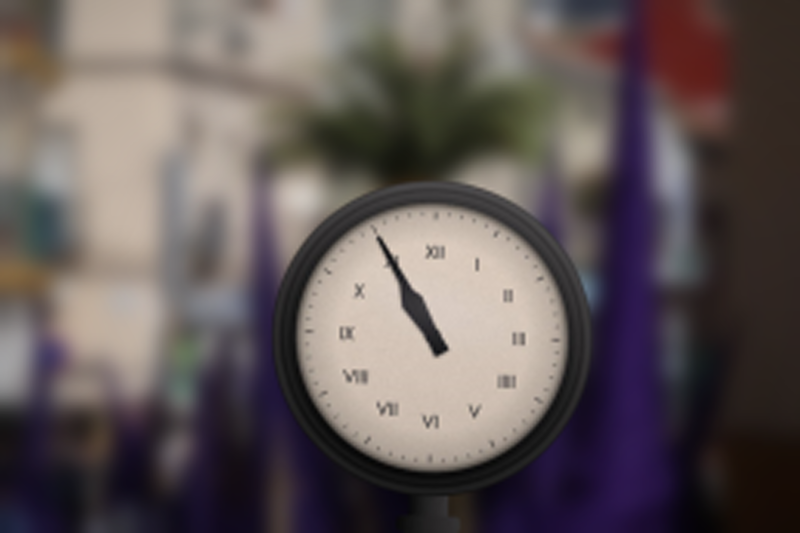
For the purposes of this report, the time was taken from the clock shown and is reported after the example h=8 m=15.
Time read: h=10 m=55
